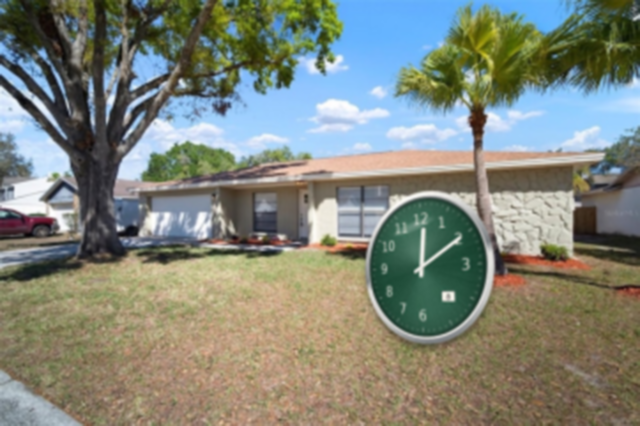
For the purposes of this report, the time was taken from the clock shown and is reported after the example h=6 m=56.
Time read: h=12 m=10
